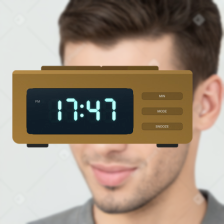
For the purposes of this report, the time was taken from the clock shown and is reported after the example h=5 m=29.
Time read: h=17 m=47
